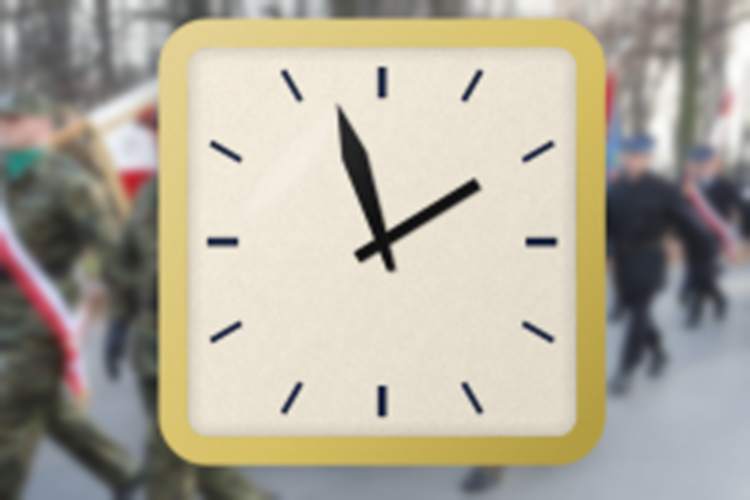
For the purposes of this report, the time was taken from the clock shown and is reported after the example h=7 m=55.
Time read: h=1 m=57
